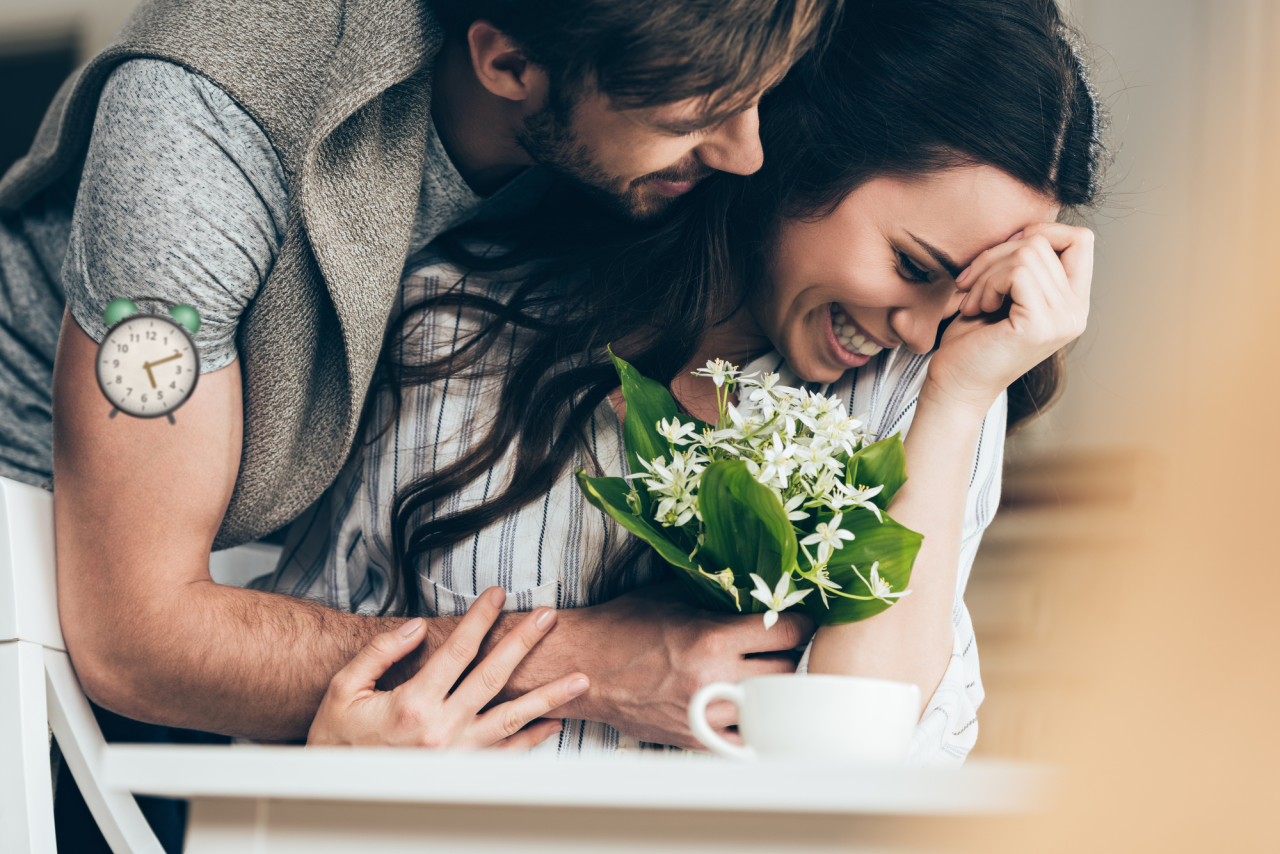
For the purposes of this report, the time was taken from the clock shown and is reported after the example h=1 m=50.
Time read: h=5 m=11
